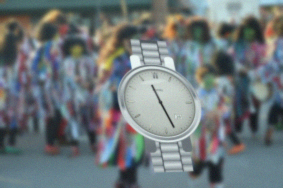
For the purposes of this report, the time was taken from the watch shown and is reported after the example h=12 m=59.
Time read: h=11 m=27
